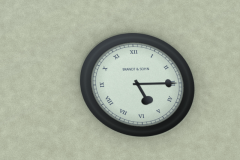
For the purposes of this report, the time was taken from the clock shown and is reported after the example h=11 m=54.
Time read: h=5 m=15
